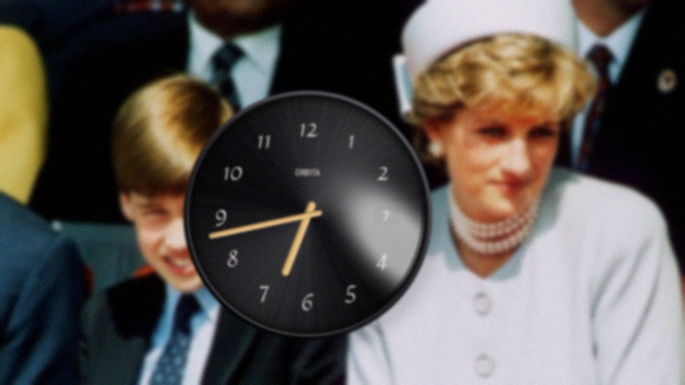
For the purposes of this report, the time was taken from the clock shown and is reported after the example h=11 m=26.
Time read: h=6 m=43
